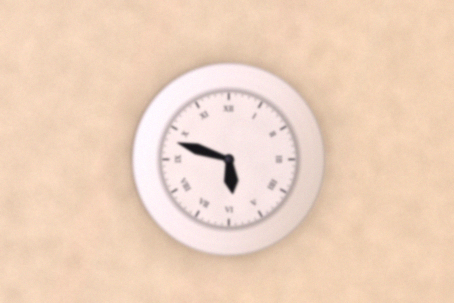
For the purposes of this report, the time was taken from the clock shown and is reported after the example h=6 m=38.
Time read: h=5 m=48
